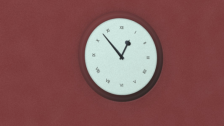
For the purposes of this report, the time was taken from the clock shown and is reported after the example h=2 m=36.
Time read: h=12 m=53
